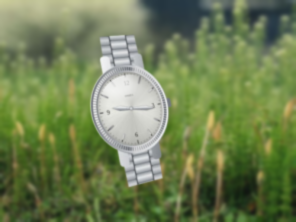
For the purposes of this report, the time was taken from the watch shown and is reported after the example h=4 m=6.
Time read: h=9 m=16
